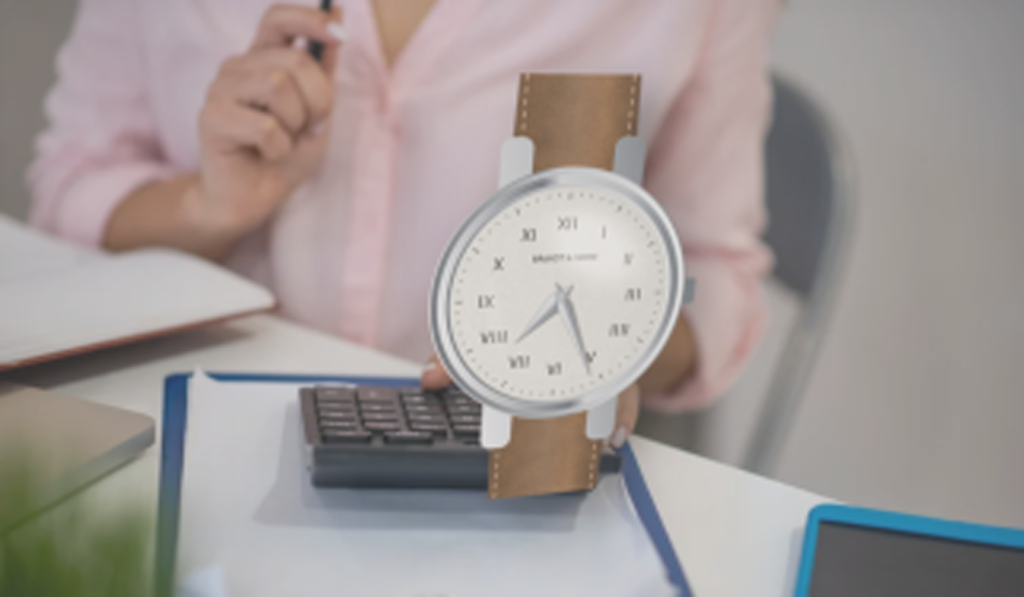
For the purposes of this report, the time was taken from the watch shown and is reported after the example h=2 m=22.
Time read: h=7 m=26
